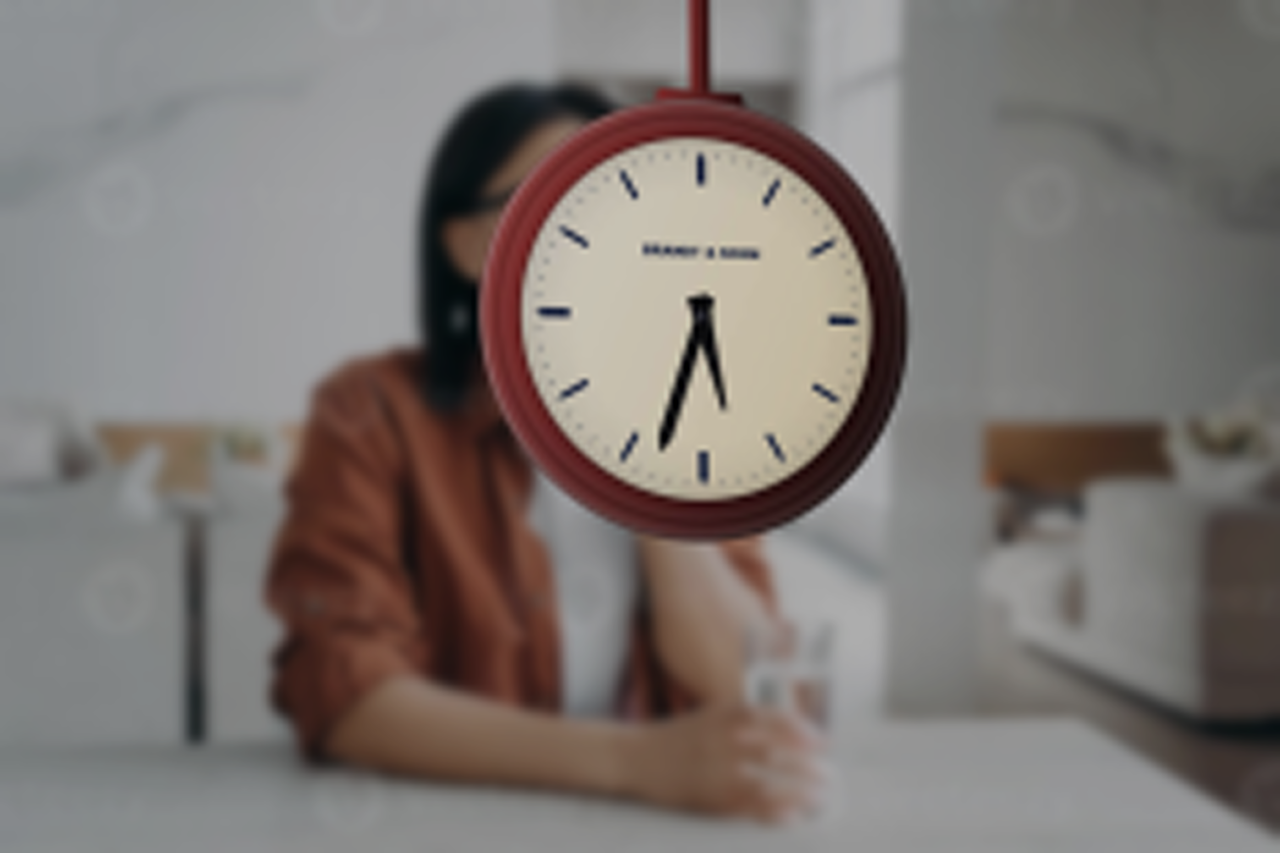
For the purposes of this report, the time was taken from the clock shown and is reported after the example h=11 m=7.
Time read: h=5 m=33
